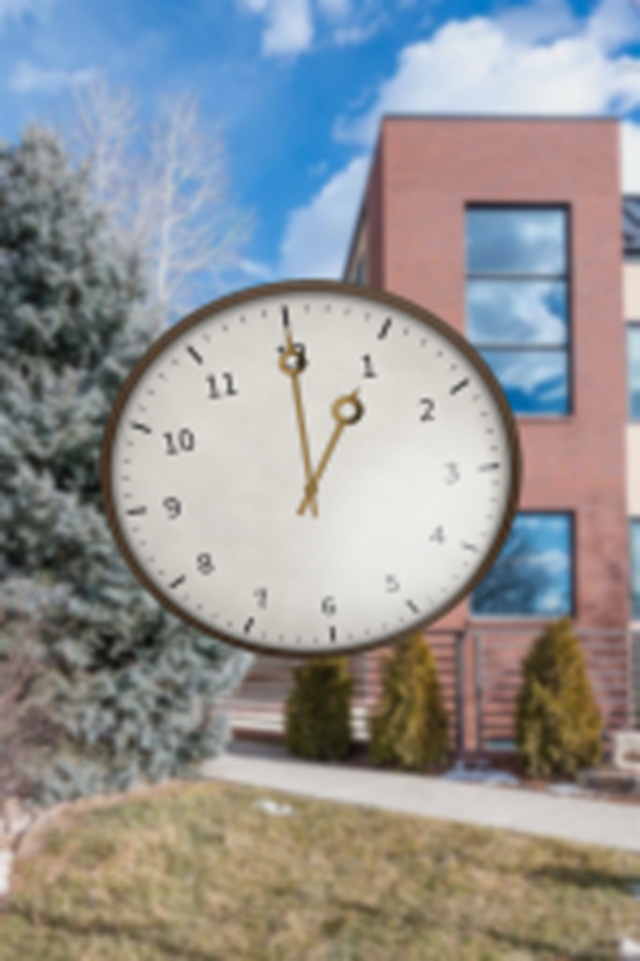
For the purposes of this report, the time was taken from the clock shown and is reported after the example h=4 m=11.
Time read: h=1 m=0
